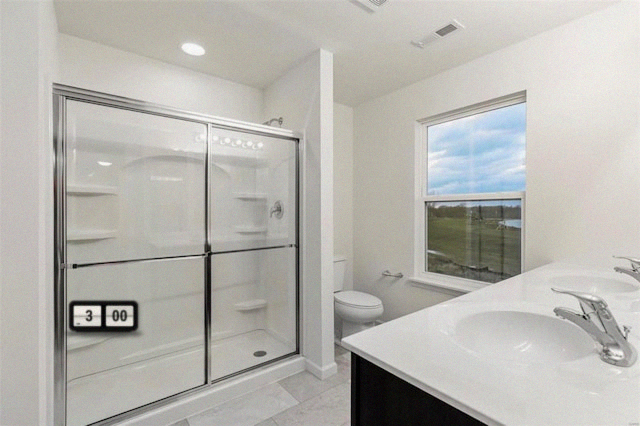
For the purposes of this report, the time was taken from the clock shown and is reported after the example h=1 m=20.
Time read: h=3 m=0
